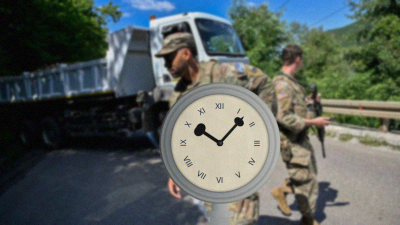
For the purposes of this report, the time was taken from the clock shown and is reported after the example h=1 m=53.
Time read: h=10 m=7
